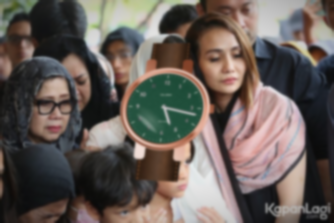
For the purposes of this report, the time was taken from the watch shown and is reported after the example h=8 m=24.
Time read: h=5 m=17
